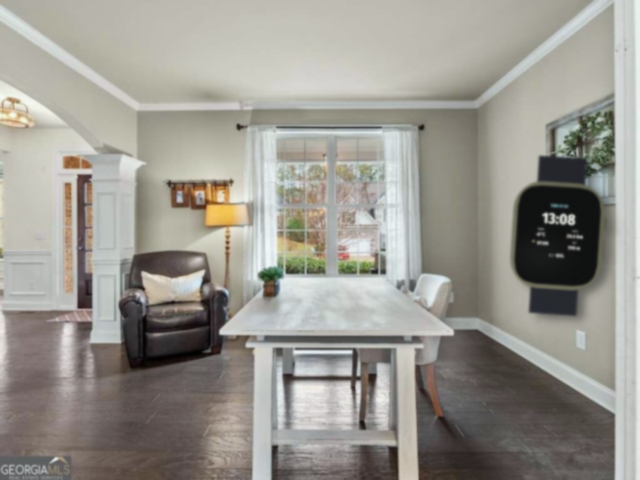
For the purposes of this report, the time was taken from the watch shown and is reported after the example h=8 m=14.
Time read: h=13 m=8
